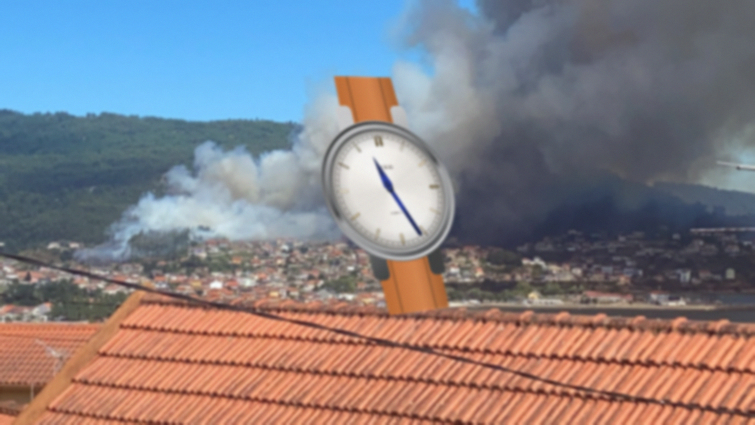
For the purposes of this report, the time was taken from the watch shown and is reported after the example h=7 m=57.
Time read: h=11 m=26
